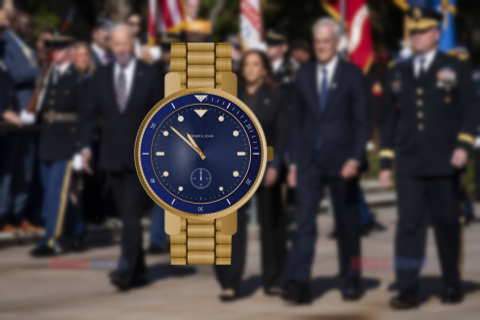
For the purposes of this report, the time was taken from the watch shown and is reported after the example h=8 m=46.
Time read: h=10 m=52
